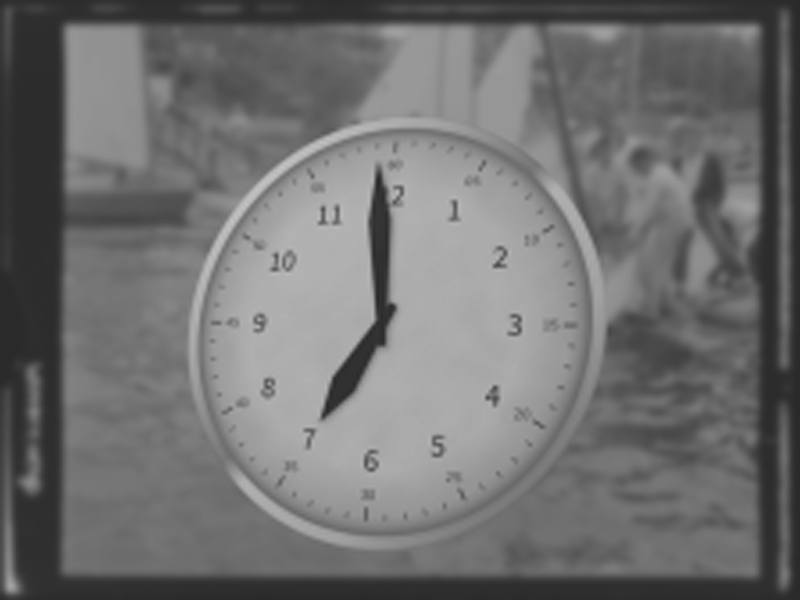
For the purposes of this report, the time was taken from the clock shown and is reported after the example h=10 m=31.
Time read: h=6 m=59
